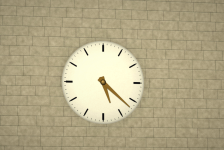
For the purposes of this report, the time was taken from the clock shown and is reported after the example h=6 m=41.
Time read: h=5 m=22
